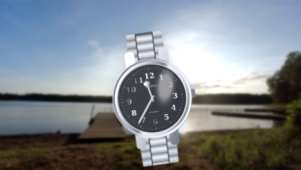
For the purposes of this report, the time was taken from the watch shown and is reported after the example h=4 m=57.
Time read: h=11 m=36
